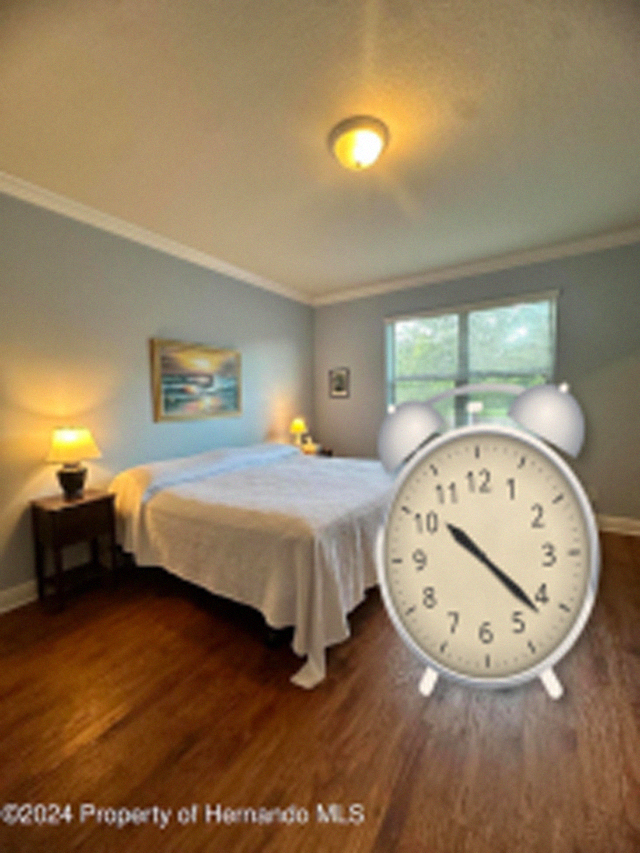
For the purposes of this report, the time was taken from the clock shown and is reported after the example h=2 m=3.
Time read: h=10 m=22
